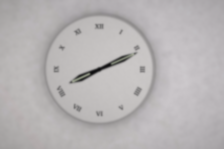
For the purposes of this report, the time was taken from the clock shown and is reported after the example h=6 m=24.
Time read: h=8 m=11
